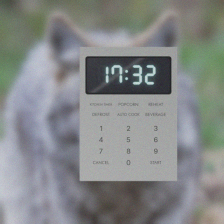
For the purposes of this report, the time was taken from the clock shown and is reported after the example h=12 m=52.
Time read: h=17 m=32
